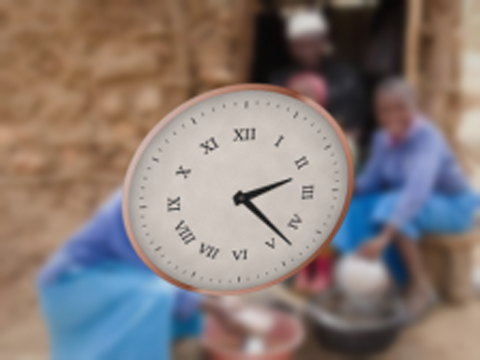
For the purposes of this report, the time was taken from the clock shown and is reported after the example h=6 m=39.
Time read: h=2 m=23
